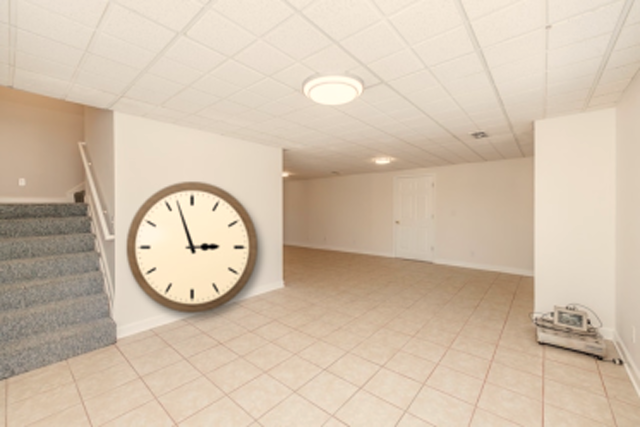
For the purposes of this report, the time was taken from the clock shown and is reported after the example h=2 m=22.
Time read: h=2 m=57
